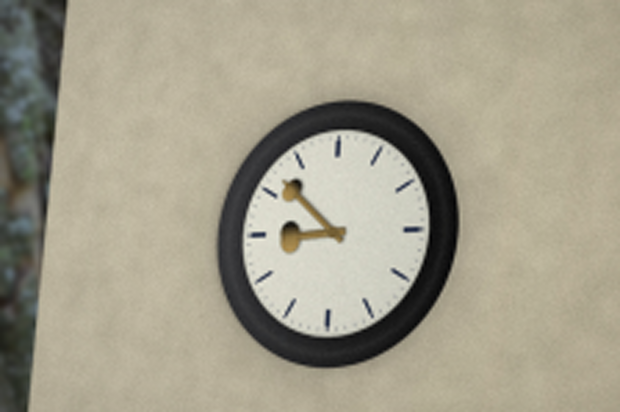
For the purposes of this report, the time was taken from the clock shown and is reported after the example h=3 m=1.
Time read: h=8 m=52
